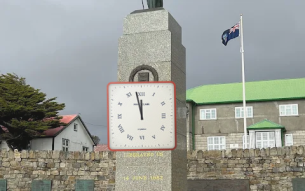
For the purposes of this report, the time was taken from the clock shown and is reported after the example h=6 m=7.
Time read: h=11 m=58
